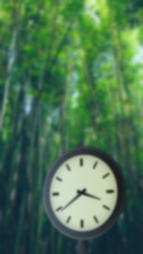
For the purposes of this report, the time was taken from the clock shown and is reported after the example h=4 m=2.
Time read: h=3 m=39
